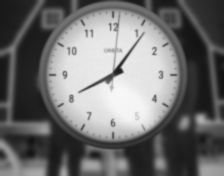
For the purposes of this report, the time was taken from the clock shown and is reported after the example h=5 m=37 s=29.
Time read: h=8 m=6 s=1
